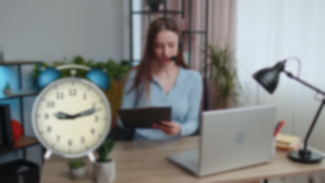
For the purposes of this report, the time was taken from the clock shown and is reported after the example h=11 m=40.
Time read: h=9 m=12
